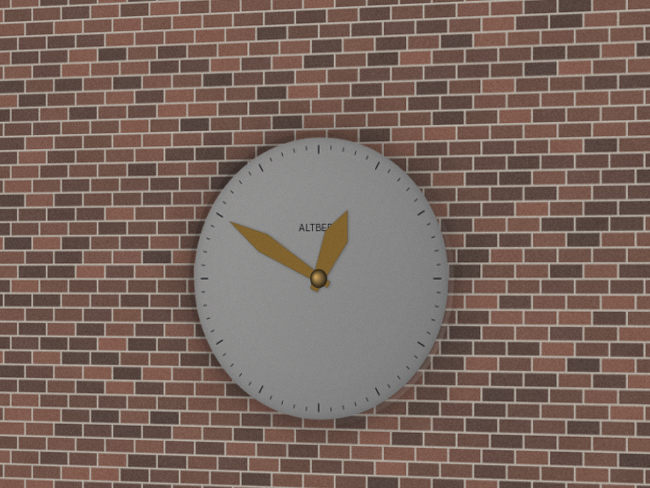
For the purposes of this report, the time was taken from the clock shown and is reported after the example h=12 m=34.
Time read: h=12 m=50
